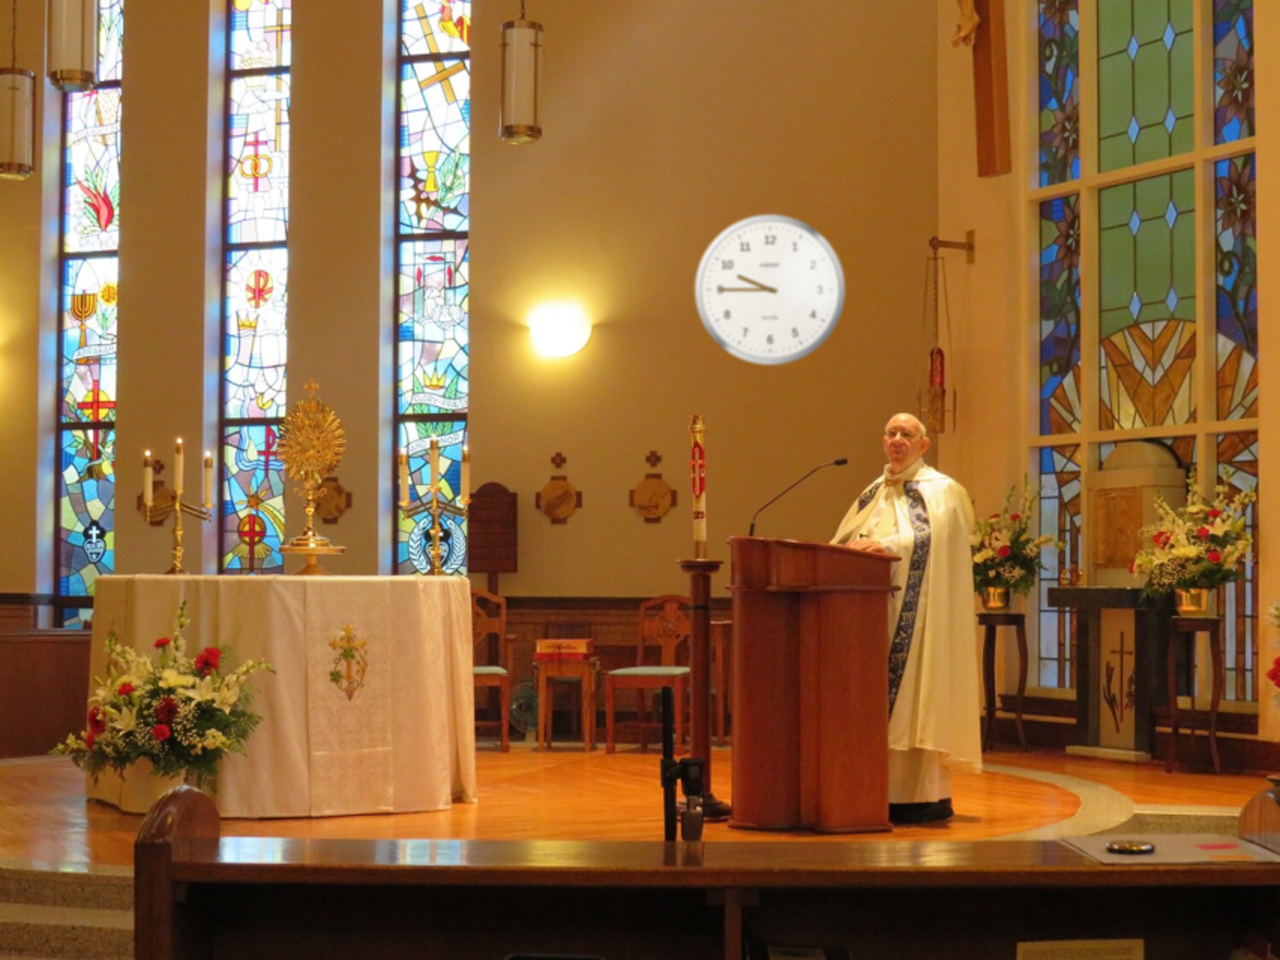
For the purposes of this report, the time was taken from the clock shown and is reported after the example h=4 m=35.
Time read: h=9 m=45
